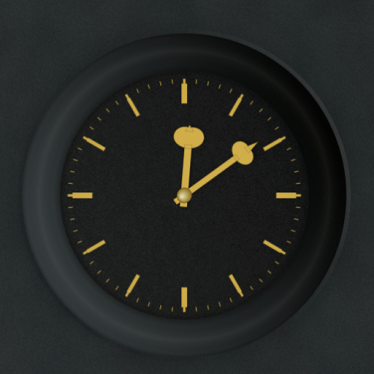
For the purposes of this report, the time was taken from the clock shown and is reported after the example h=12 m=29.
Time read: h=12 m=9
